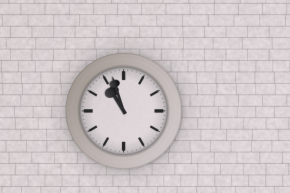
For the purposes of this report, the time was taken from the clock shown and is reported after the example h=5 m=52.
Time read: h=10 m=57
